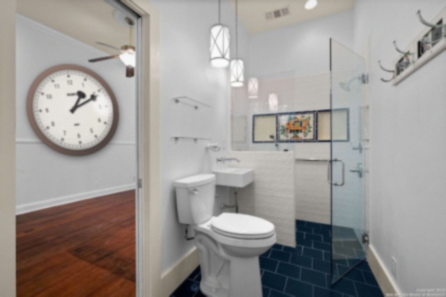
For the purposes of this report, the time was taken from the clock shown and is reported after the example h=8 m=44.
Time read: h=1 m=11
